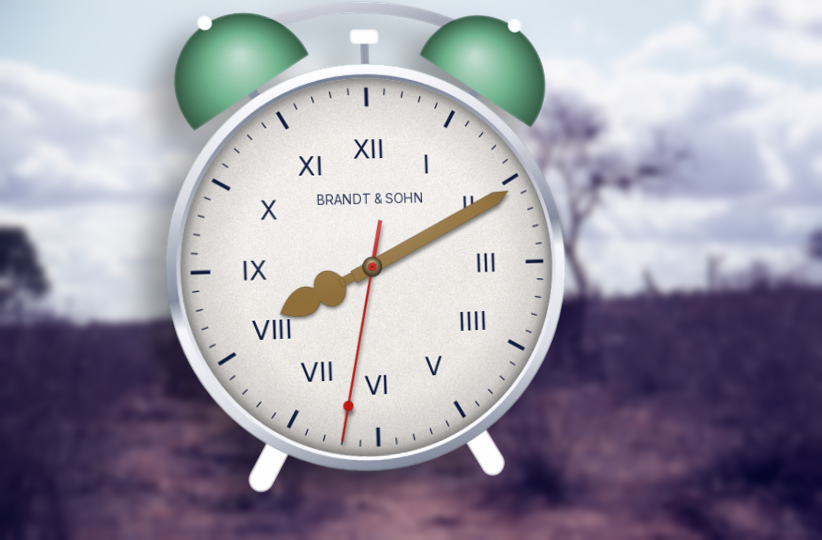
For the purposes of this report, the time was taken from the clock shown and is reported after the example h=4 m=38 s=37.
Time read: h=8 m=10 s=32
